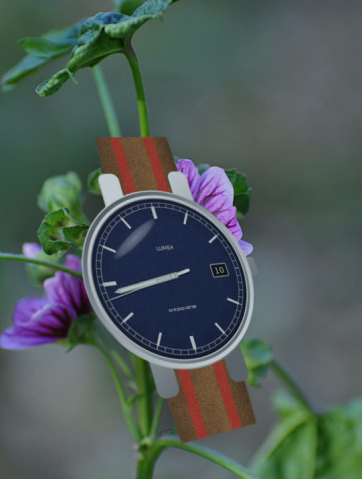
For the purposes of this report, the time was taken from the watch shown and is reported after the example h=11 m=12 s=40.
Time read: h=8 m=43 s=43
